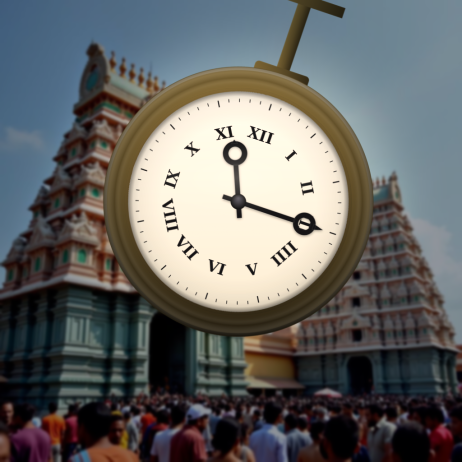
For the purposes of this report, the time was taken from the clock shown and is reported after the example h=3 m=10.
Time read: h=11 m=15
